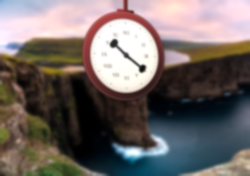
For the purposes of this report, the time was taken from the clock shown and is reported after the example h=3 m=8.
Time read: h=10 m=21
